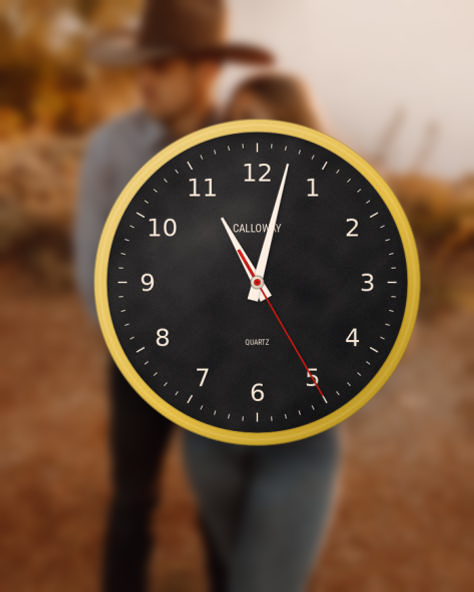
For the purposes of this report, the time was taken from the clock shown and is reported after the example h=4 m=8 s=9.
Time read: h=11 m=2 s=25
